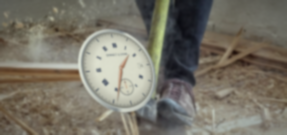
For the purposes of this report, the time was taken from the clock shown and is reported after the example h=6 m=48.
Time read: h=1 m=34
